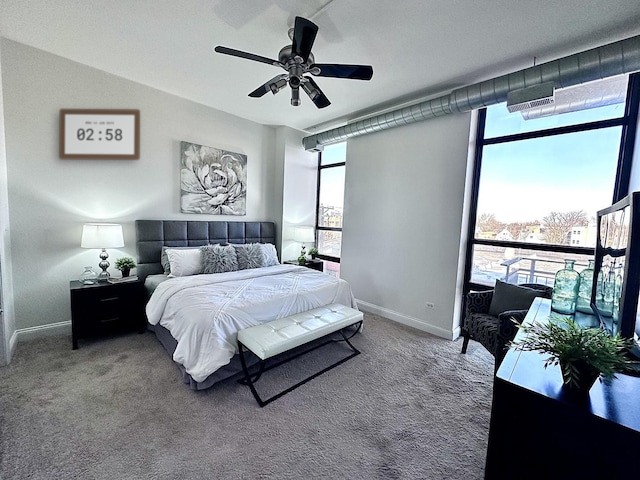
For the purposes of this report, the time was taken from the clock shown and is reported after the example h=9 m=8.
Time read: h=2 m=58
